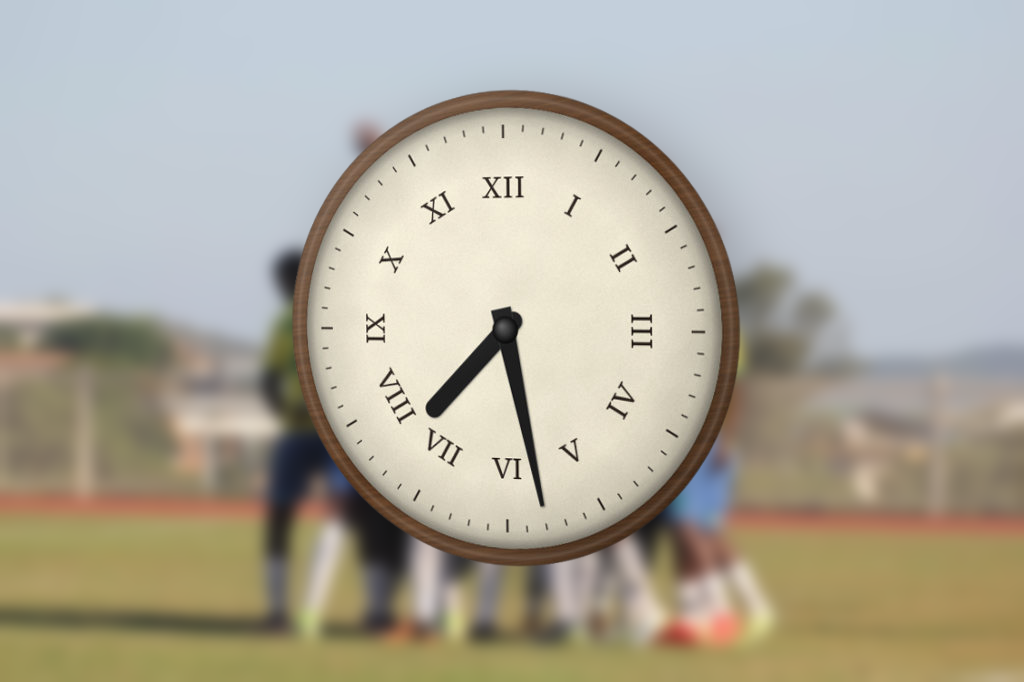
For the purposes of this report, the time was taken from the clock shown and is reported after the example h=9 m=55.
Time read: h=7 m=28
